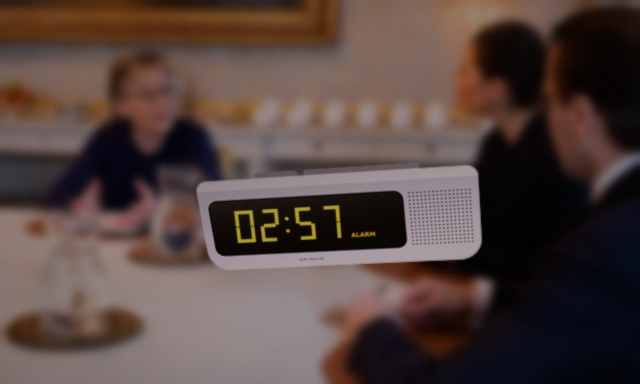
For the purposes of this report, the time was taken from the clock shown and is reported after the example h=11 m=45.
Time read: h=2 m=57
